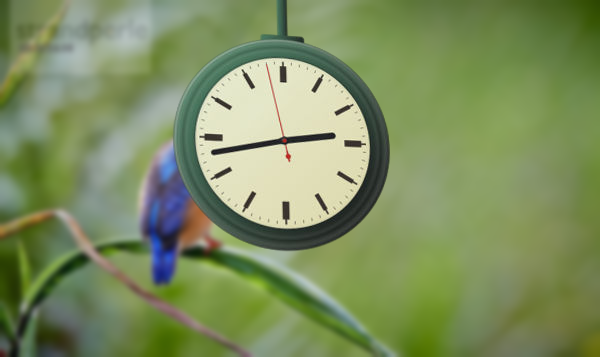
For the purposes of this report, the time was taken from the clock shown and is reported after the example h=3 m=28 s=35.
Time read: h=2 m=42 s=58
